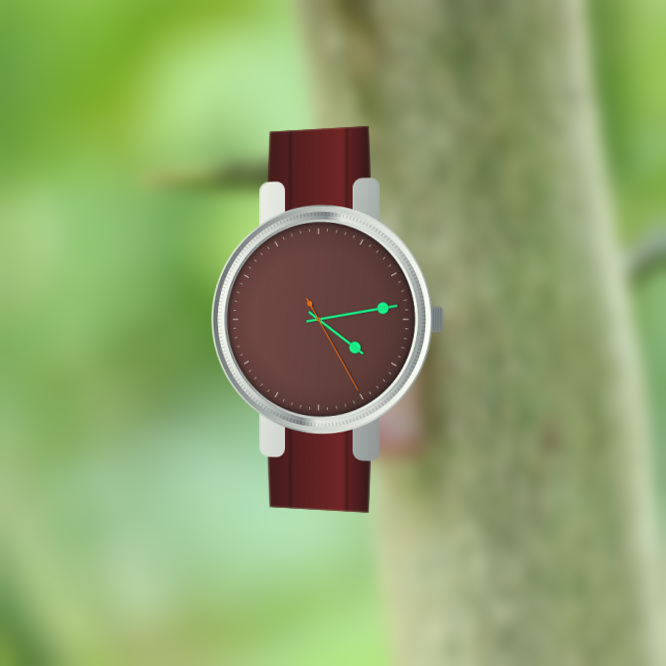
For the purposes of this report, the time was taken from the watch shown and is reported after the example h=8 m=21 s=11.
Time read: h=4 m=13 s=25
